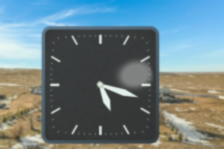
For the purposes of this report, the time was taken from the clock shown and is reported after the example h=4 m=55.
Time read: h=5 m=18
